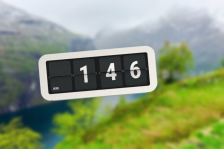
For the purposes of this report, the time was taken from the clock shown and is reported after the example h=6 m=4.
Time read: h=1 m=46
